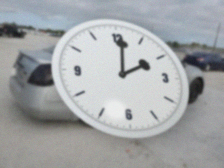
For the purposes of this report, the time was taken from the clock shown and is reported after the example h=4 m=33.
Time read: h=2 m=1
